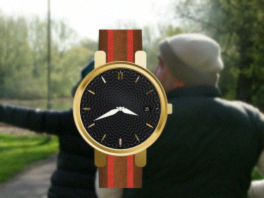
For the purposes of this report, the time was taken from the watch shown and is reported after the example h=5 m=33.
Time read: h=3 m=41
